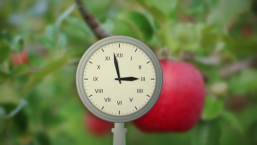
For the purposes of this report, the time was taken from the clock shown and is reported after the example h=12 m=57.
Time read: h=2 m=58
